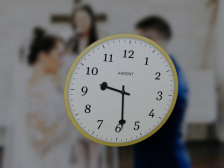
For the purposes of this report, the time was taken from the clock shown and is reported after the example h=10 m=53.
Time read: h=9 m=29
